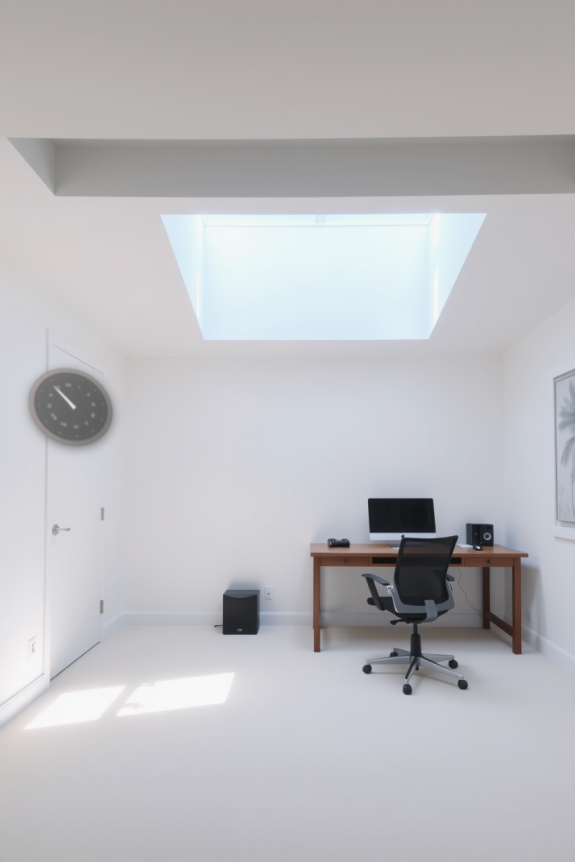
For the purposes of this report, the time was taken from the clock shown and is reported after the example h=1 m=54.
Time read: h=10 m=54
